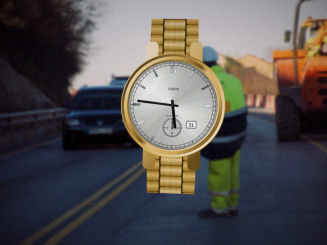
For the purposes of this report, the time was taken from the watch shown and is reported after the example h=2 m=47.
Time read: h=5 m=46
